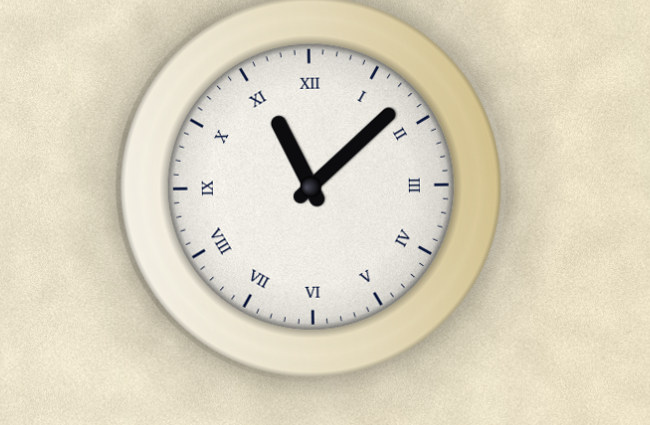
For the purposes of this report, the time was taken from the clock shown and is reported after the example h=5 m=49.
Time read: h=11 m=8
